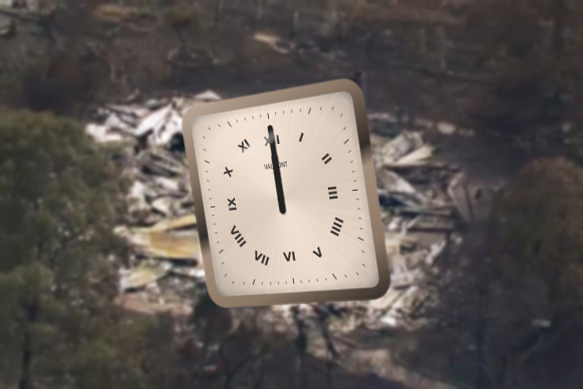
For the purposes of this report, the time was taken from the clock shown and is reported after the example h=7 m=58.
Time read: h=12 m=0
